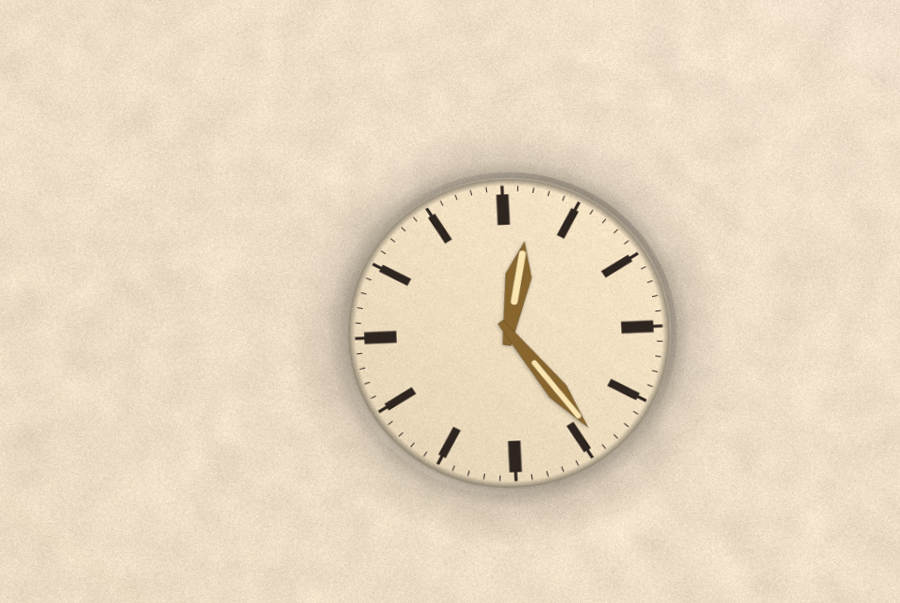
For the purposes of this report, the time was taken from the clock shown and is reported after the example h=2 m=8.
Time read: h=12 m=24
